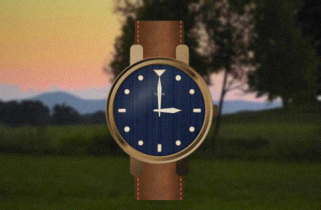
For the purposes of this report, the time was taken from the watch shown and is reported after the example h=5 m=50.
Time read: h=3 m=0
